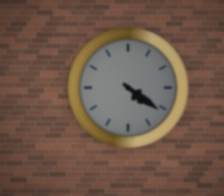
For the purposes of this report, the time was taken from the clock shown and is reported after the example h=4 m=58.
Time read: h=4 m=21
